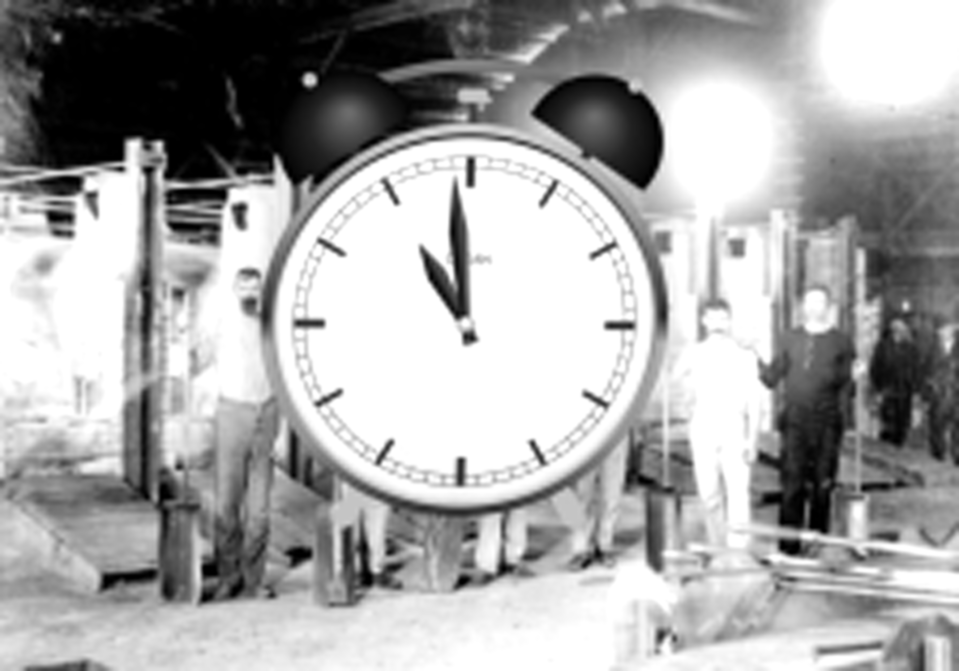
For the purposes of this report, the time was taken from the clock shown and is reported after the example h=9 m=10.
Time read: h=10 m=59
